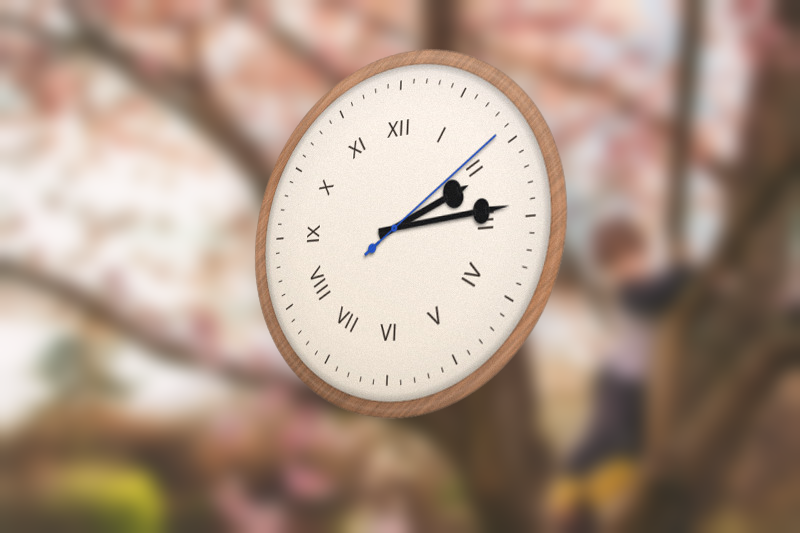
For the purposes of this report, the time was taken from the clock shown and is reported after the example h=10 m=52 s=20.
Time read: h=2 m=14 s=9
